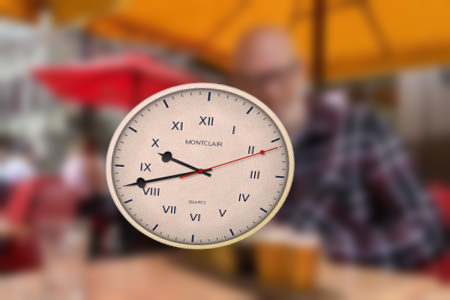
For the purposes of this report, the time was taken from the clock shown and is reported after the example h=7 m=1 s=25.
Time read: h=9 m=42 s=11
